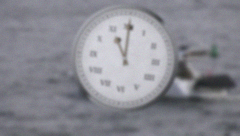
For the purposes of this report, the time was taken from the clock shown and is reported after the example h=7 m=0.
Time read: h=11 m=0
